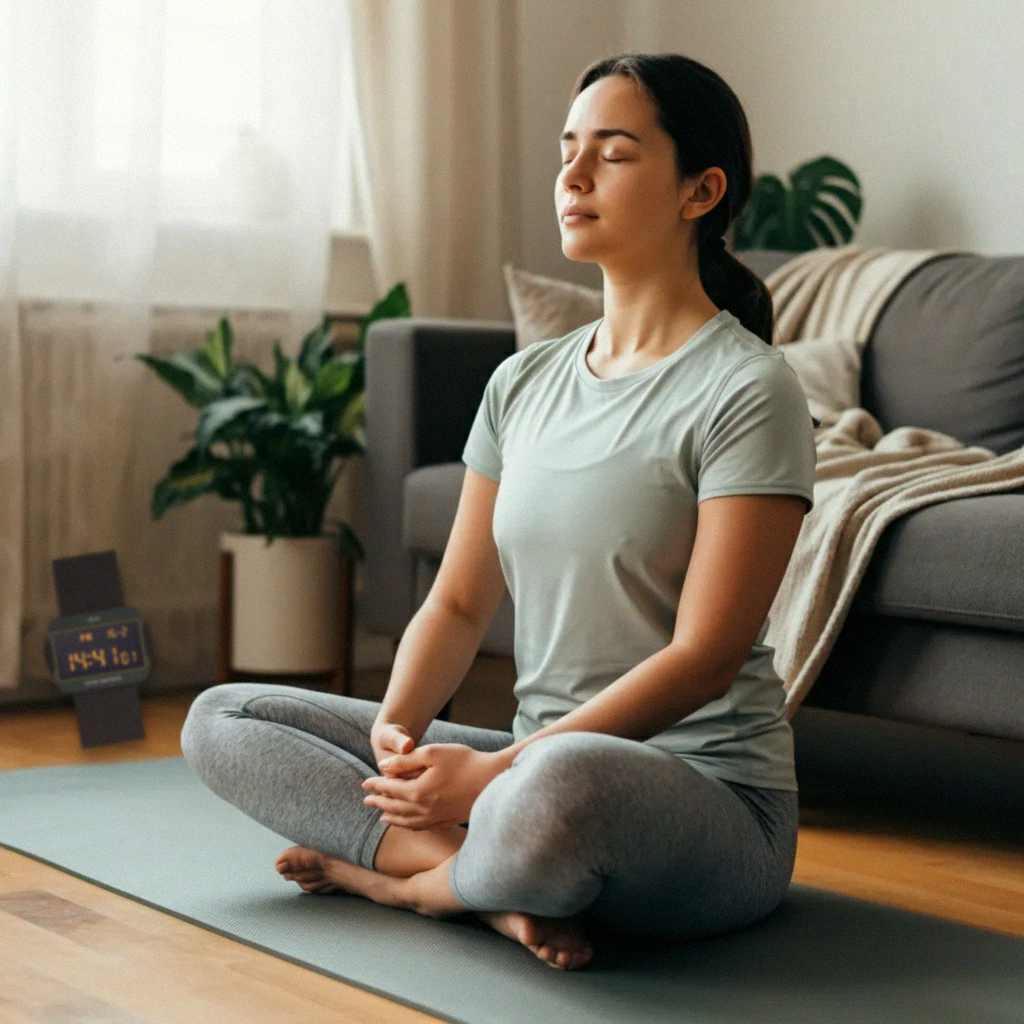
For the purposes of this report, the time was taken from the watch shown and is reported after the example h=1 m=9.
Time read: h=14 m=41
